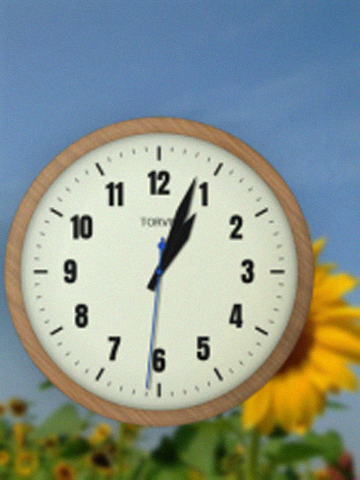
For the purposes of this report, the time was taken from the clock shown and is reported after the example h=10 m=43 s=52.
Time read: h=1 m=3 s=31
